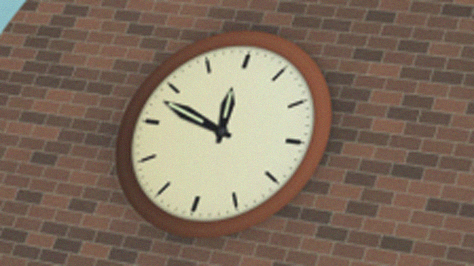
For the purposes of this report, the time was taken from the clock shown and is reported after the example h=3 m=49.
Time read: h=11 m=48
